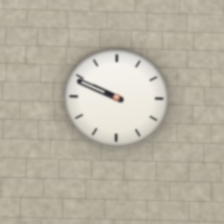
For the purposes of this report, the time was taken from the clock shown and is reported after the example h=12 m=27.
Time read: h=9 m=49
